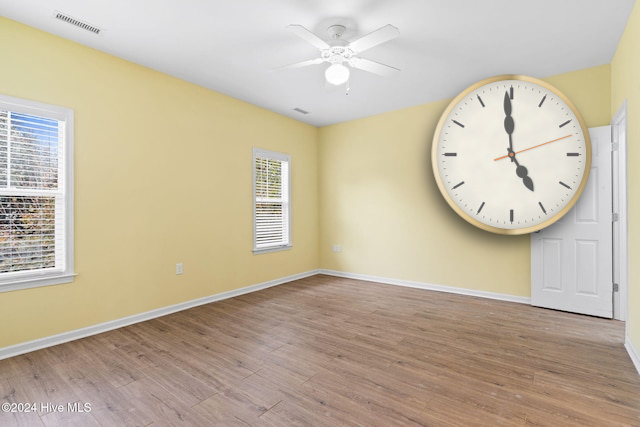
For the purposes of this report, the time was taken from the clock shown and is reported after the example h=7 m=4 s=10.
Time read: h=4 m=59 s=12
